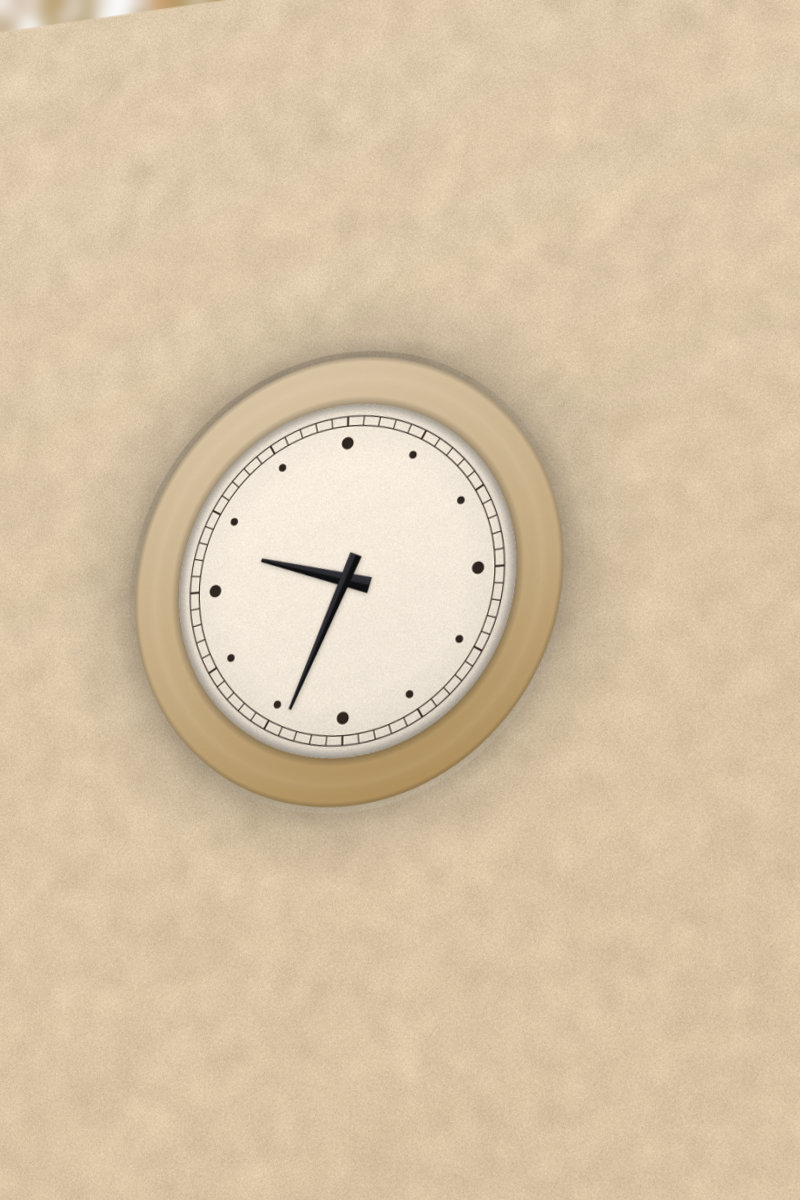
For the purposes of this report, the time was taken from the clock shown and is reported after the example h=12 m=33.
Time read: h=9 m=34
